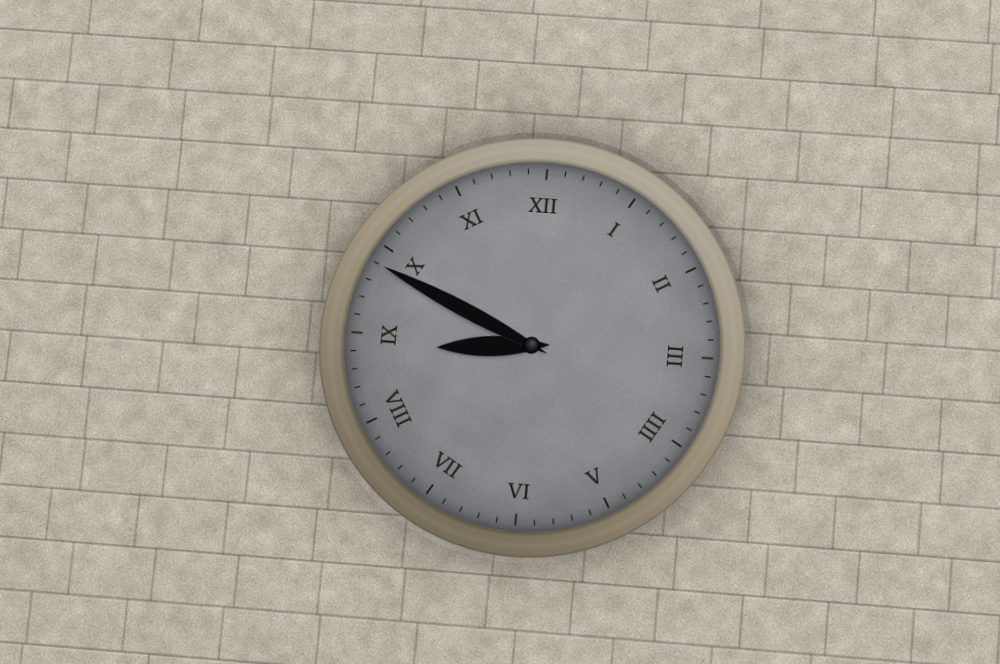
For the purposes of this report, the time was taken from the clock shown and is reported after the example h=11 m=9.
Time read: h=8 m=49
